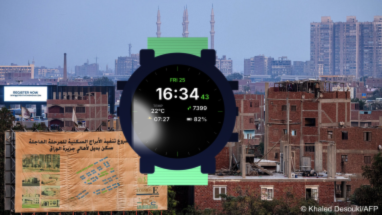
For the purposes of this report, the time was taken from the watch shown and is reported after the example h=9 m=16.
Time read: h=16 m=34
